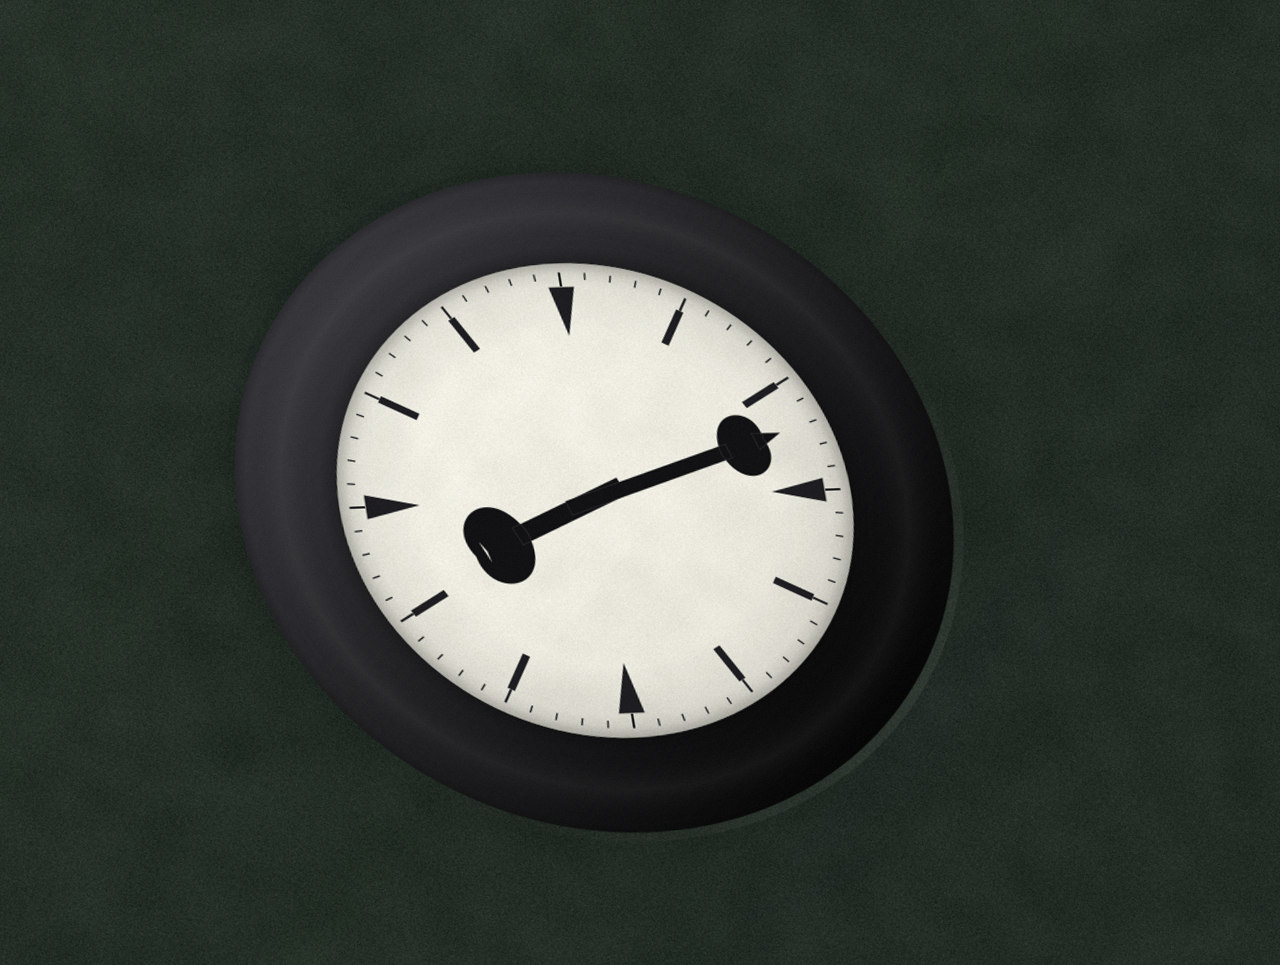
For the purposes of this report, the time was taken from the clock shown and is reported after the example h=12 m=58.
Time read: h=8 m=12
